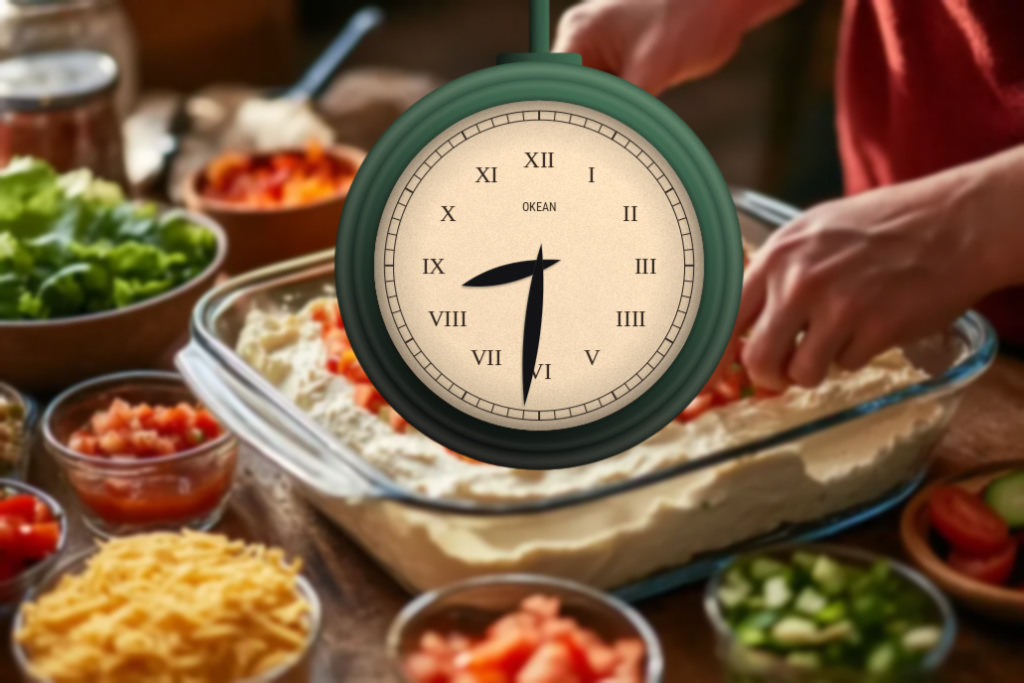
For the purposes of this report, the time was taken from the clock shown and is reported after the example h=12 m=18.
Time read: h=8 m=31
